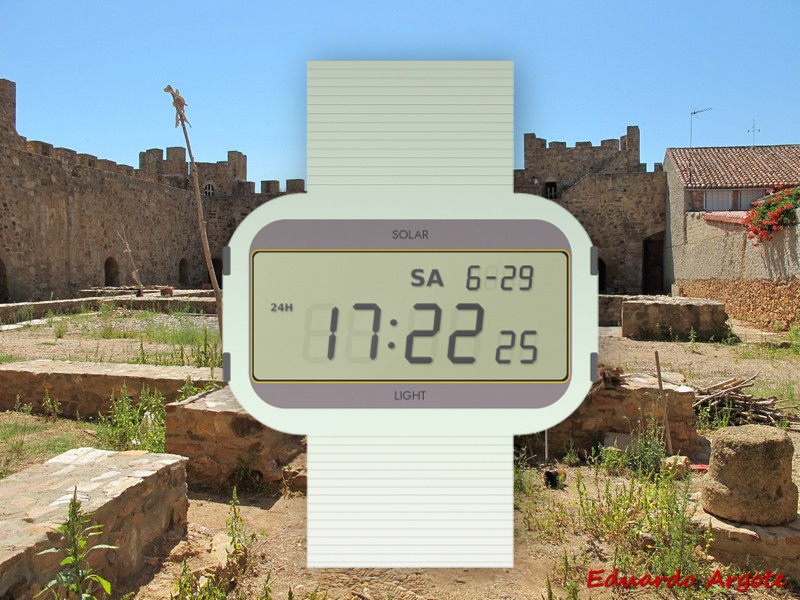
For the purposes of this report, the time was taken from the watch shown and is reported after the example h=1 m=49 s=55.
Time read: h=17 m=22 s=25
